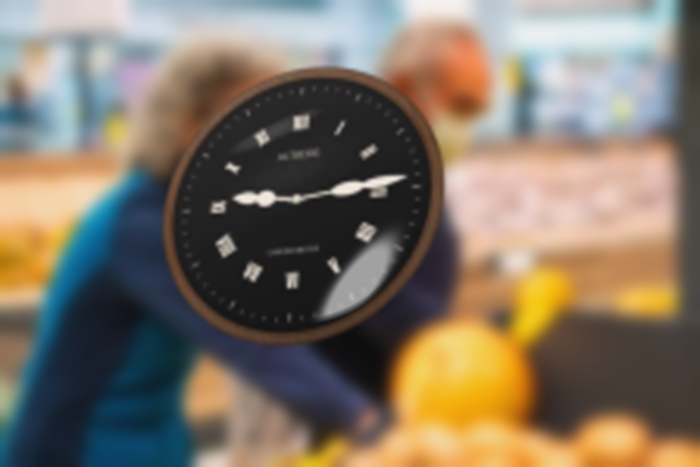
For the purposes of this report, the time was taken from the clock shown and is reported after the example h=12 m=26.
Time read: h=9 m=14
